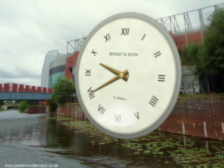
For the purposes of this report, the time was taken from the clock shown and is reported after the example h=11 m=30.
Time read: h=9 m=40
